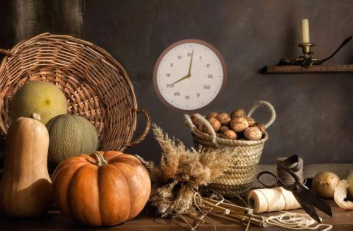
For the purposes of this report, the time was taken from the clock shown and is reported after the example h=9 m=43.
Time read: h=8 m=1
